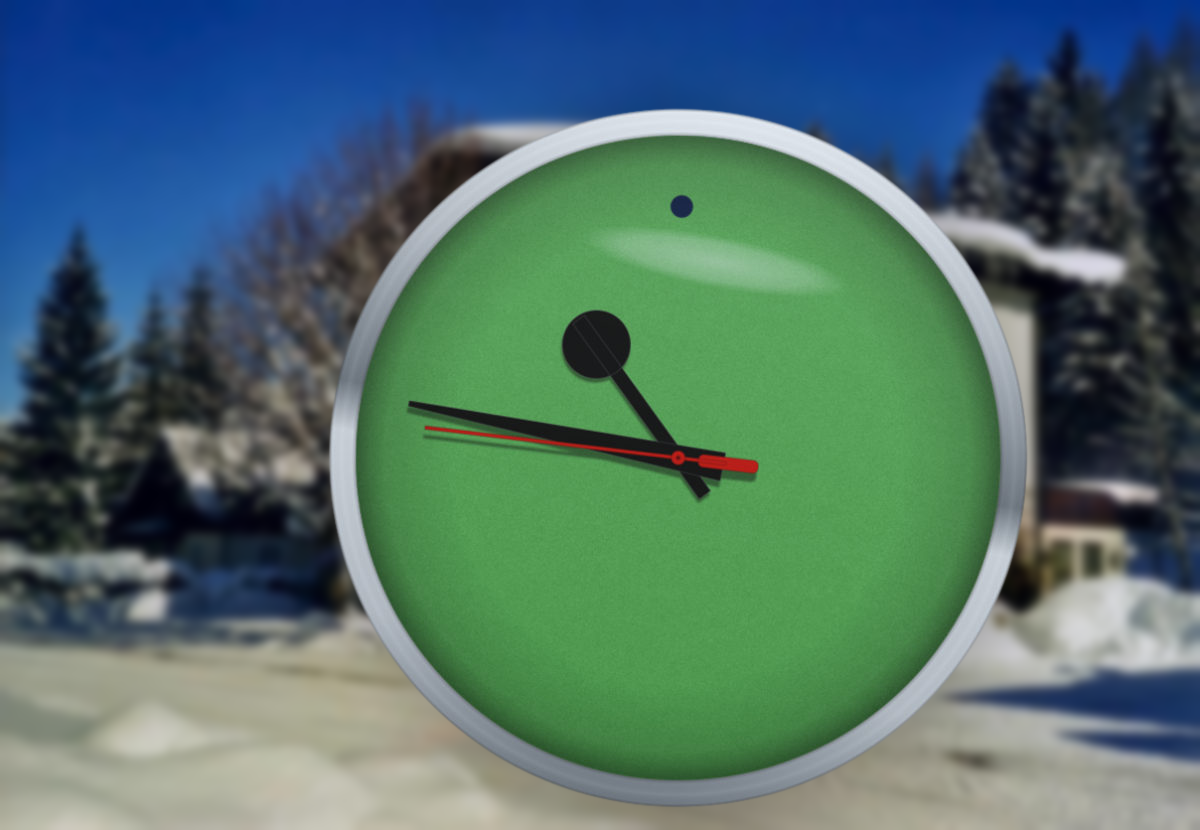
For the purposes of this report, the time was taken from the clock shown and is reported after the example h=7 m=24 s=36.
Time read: h=10 m=46 s=46
